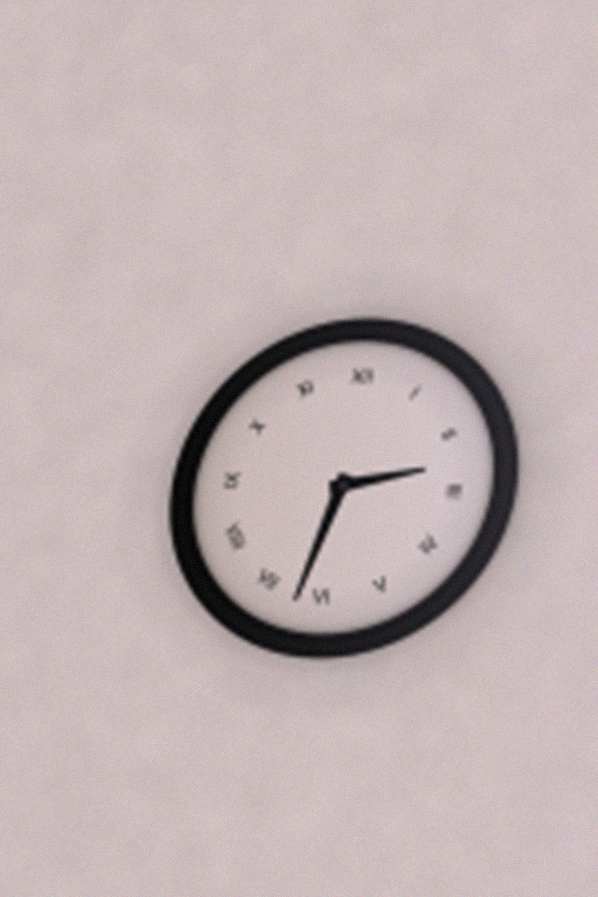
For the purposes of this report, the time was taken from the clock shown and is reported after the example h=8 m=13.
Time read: h=2 m=32
